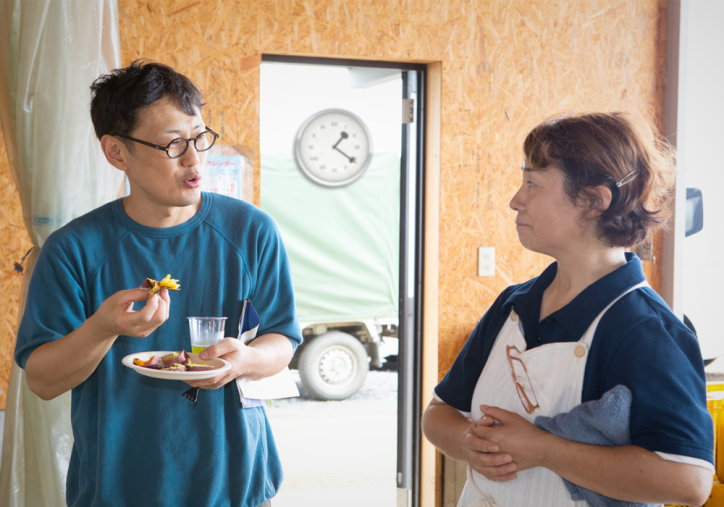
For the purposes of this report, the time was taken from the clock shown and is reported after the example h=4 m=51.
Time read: h=1 m=21
